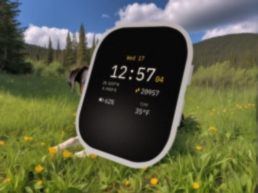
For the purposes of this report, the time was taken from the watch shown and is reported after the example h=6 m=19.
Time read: h=12 m=57
